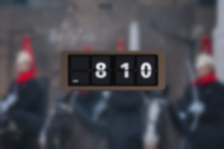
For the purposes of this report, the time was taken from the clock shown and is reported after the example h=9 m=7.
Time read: h=8 m=10
